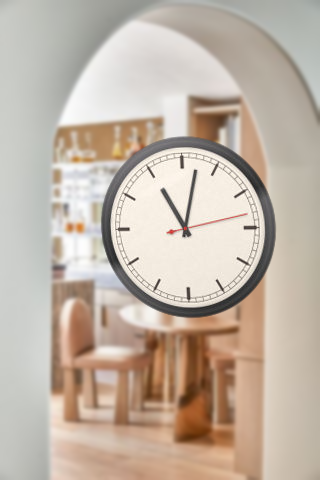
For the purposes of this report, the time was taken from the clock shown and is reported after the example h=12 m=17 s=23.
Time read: h=11 m=2 s=13
